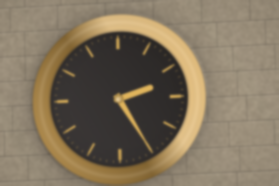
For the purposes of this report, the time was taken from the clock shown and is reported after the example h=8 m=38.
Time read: h=2 m=25
